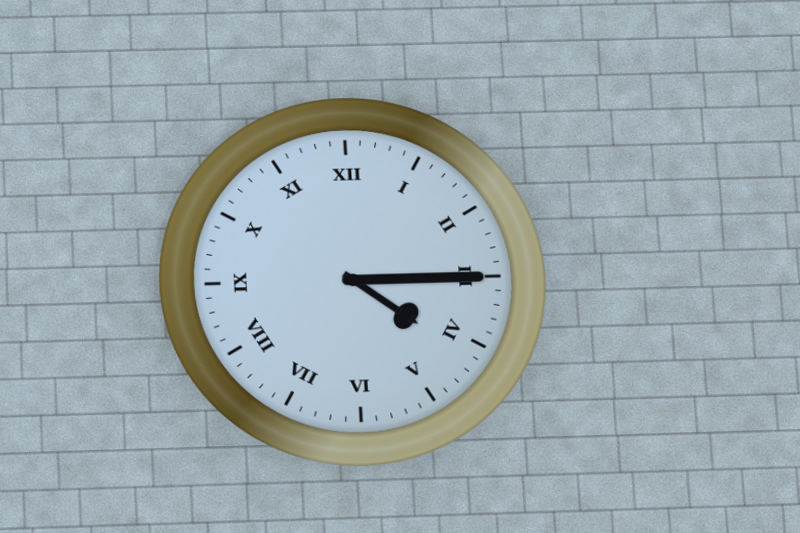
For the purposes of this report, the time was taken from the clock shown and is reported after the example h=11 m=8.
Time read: h=4 m=15
